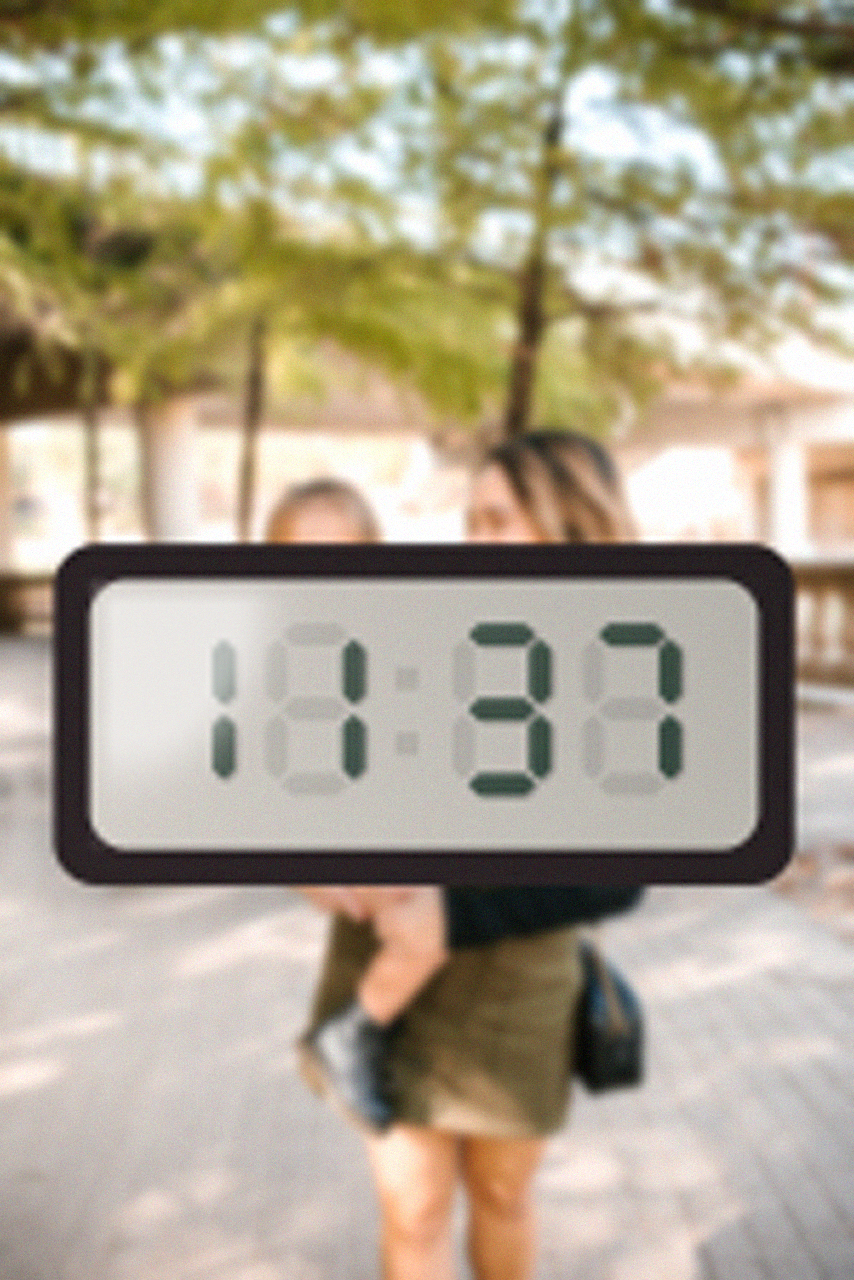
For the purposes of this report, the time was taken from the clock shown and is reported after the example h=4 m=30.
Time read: h=11 m=37
